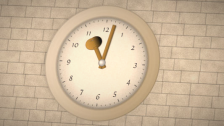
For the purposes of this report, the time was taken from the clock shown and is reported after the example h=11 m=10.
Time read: h=11 m=2
